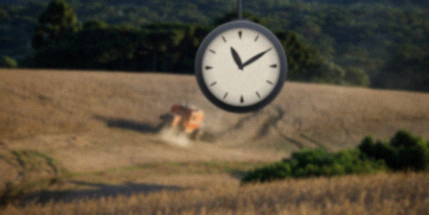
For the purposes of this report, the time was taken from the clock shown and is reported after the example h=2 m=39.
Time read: h=11 m=10
